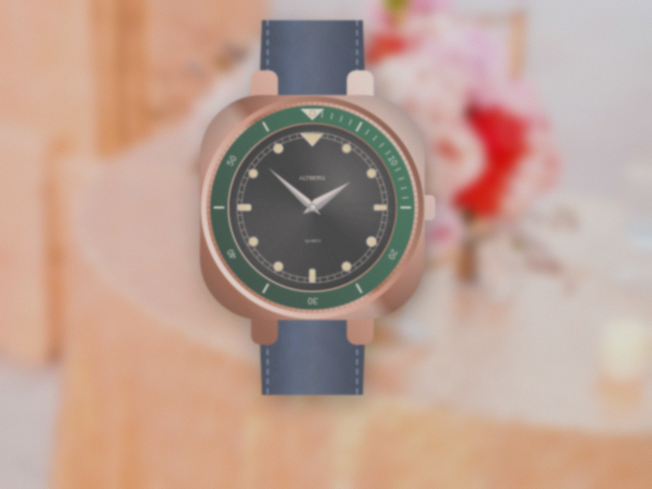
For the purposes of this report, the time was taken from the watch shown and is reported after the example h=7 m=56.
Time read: h=1 m=52
